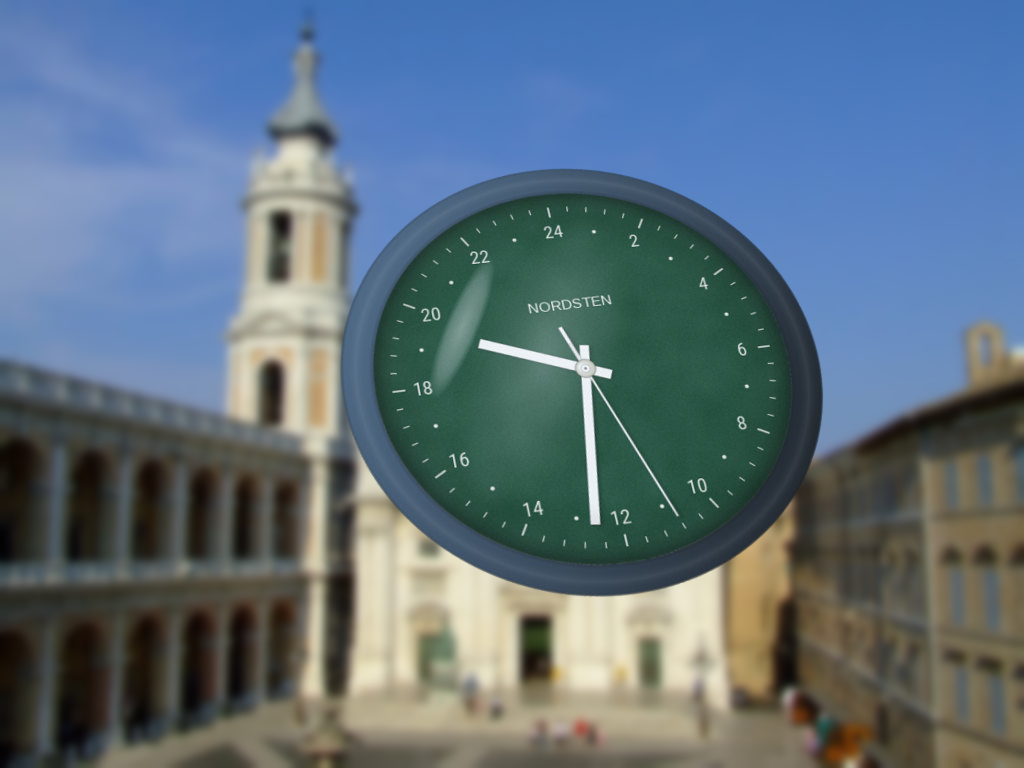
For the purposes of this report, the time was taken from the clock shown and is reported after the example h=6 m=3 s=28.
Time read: h=19 m=31 s=27
